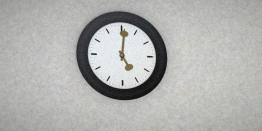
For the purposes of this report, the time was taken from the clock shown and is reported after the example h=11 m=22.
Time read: h=5 m=1
